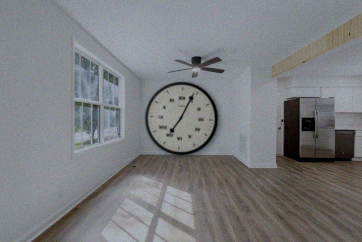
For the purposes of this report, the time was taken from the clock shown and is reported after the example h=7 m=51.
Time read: h=7 m=4
